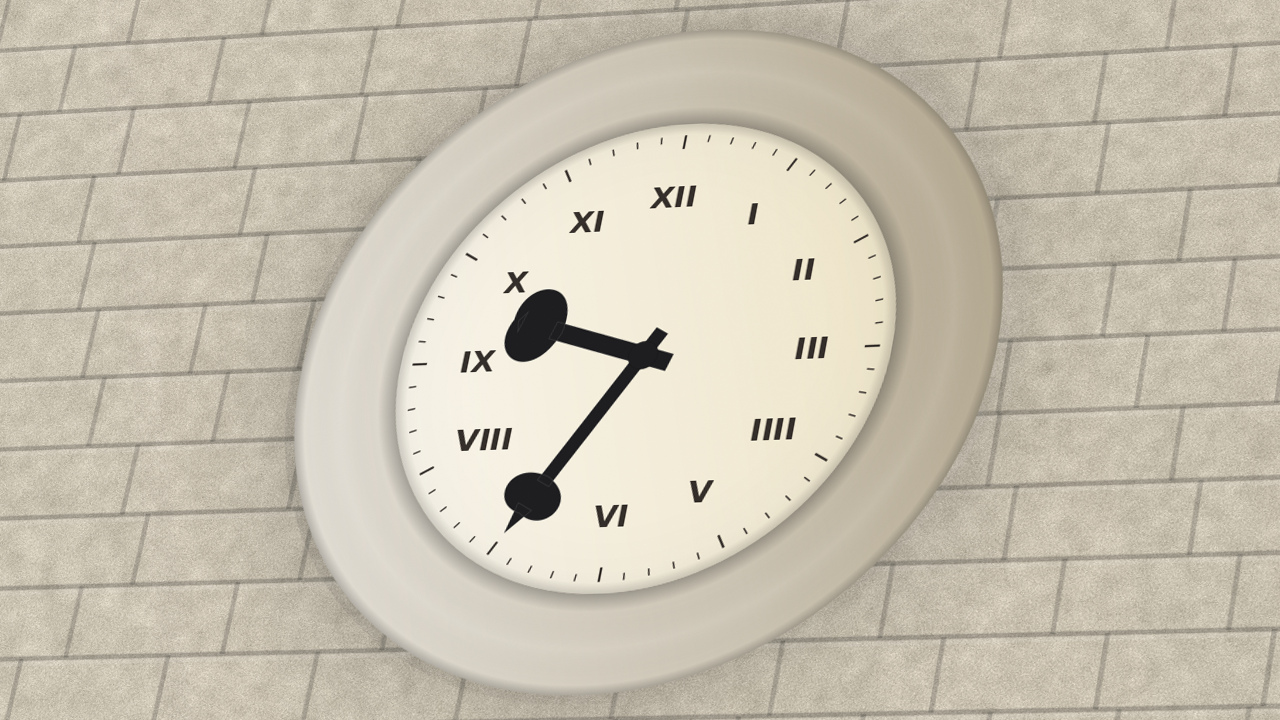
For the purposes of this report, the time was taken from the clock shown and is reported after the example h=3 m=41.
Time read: h=9 m=35
